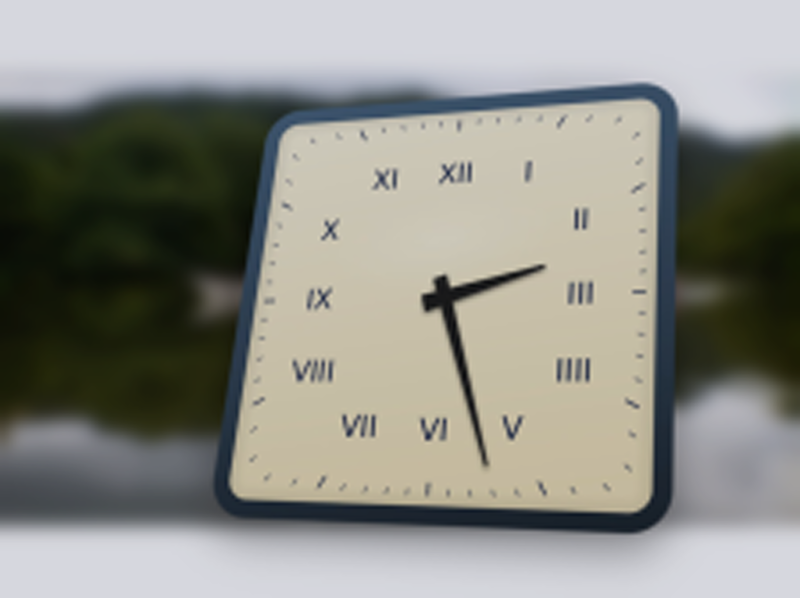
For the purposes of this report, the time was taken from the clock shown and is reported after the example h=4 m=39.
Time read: h=2 m=27
